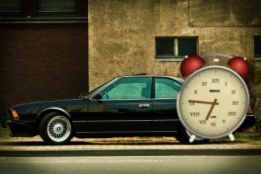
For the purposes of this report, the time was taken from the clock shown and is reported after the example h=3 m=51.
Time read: h=6 m=46
